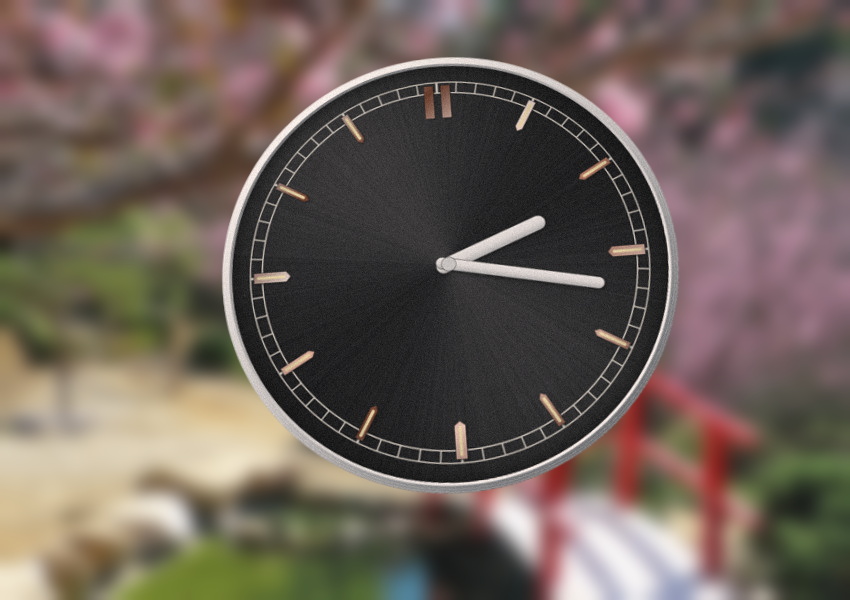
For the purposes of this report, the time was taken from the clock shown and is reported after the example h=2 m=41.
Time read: h=2 m=17
